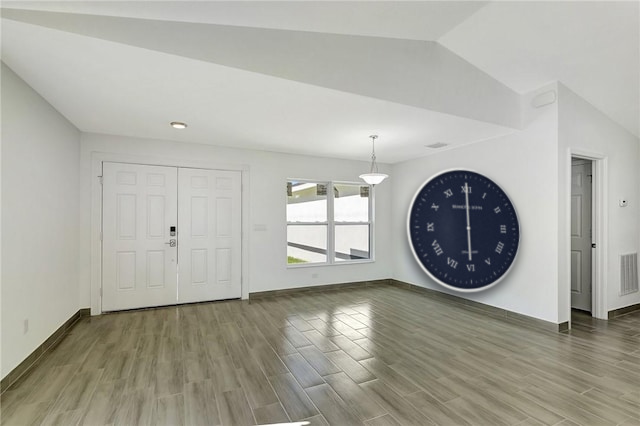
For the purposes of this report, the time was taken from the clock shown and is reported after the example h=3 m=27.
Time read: h=6 m=0
